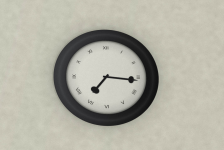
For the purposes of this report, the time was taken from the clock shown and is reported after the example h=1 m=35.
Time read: h=7 m=16
